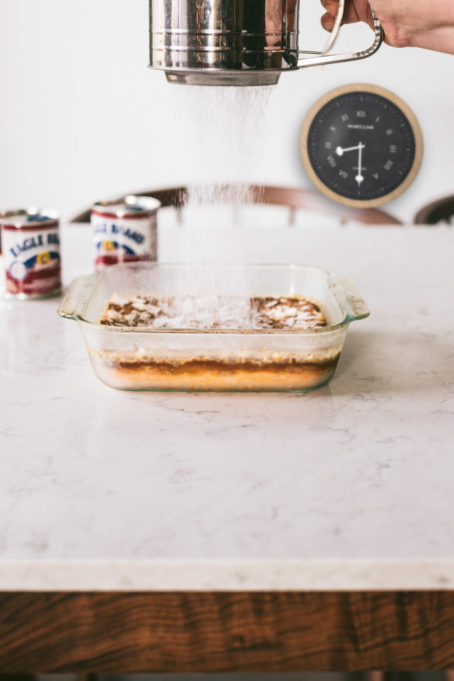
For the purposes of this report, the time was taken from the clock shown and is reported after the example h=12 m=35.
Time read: h=8 m=30
